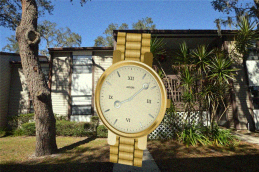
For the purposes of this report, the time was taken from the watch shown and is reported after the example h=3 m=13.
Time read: h=8 m=8
